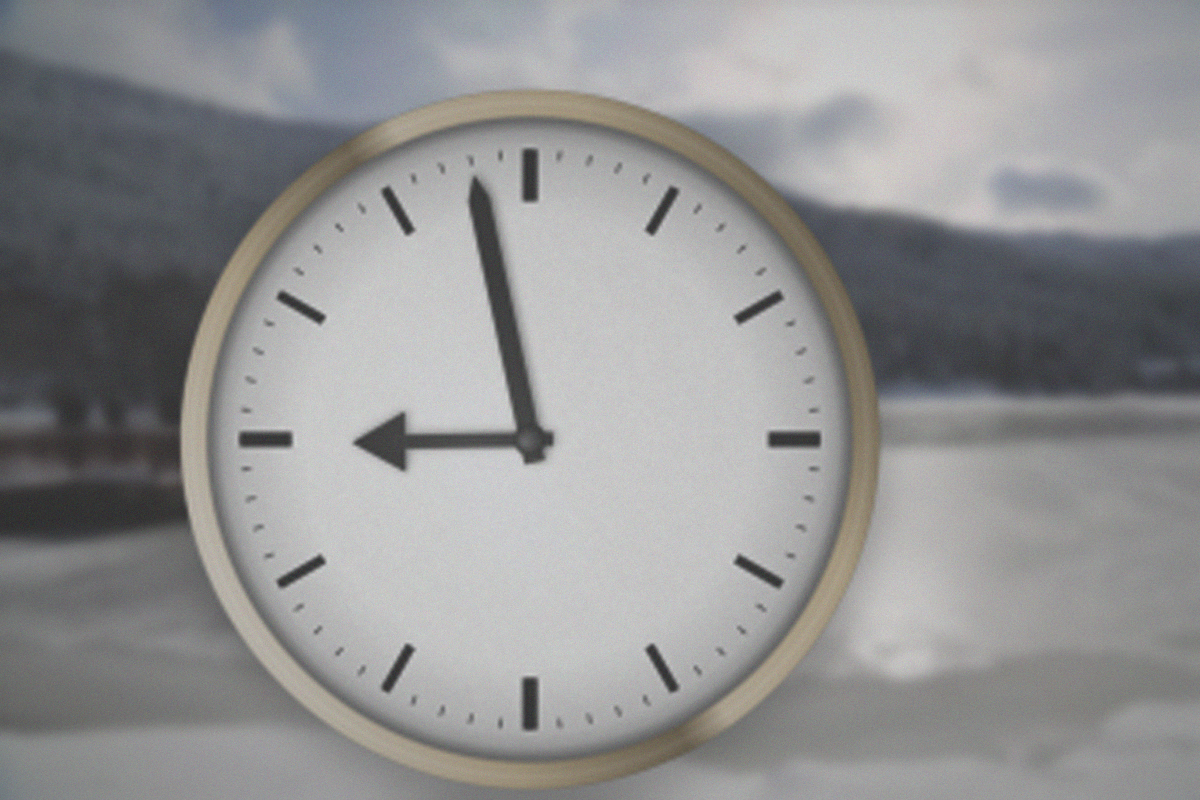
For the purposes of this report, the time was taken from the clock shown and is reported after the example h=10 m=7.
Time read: h=8 m=58
